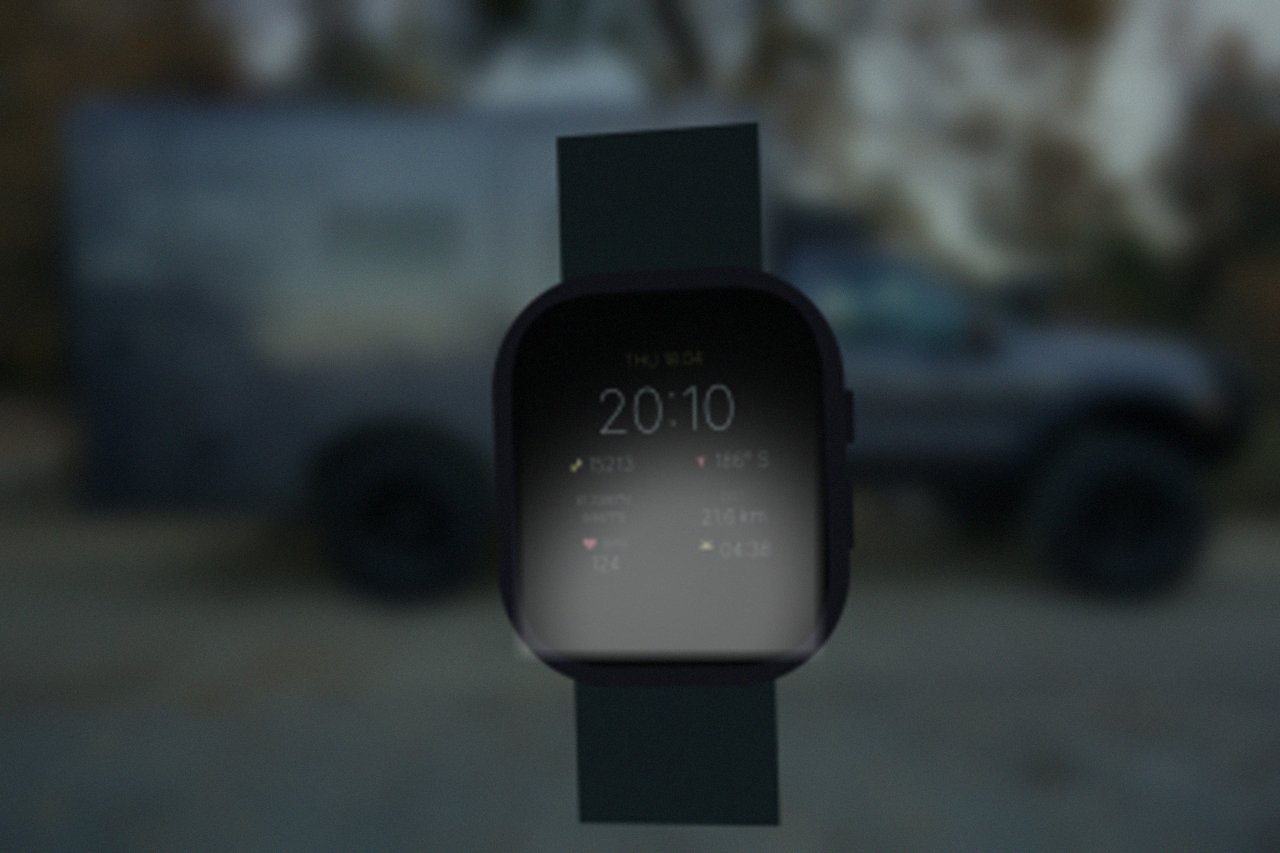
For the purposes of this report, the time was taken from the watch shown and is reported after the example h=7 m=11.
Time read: h=20 m=10
